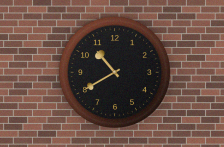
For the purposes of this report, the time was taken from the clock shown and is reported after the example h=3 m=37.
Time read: h=10 m=40
